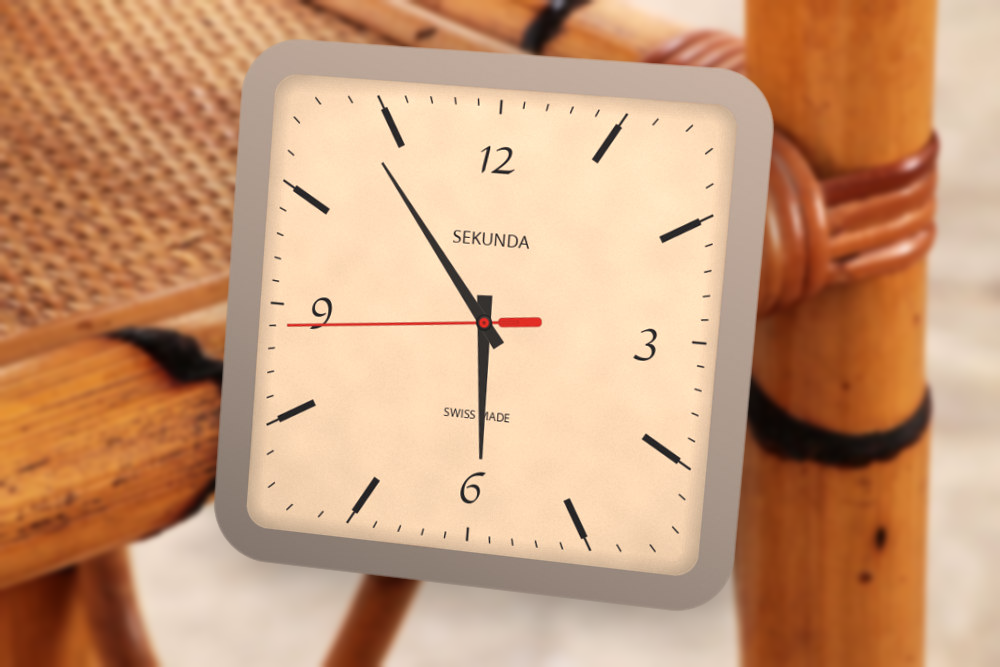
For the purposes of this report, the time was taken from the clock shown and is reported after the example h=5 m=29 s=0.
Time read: h=5 m=53 s=44
